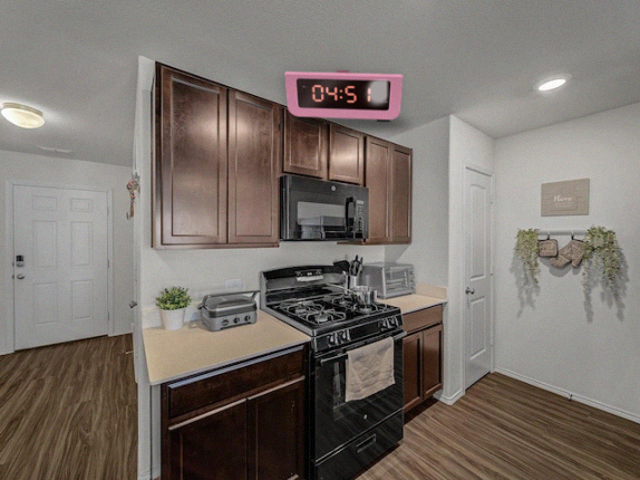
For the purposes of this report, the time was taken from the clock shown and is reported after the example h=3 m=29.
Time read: h=4 m=51
